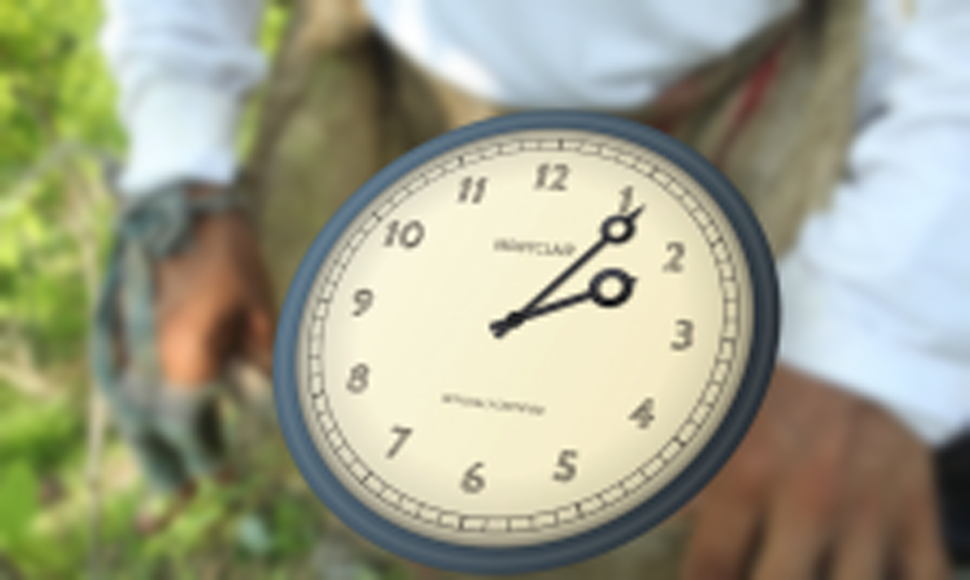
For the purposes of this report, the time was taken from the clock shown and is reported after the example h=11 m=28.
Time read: h=2 m=6
